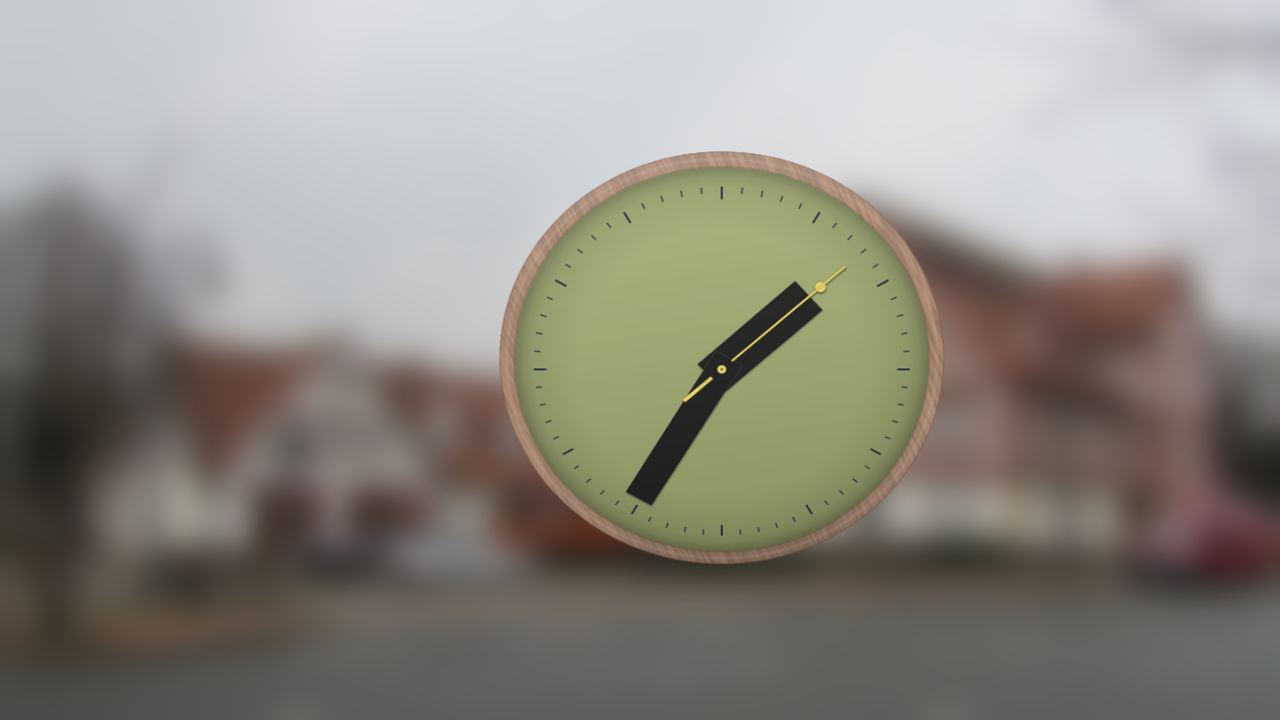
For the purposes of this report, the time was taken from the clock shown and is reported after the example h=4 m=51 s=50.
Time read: h=1 m=35 s=8
